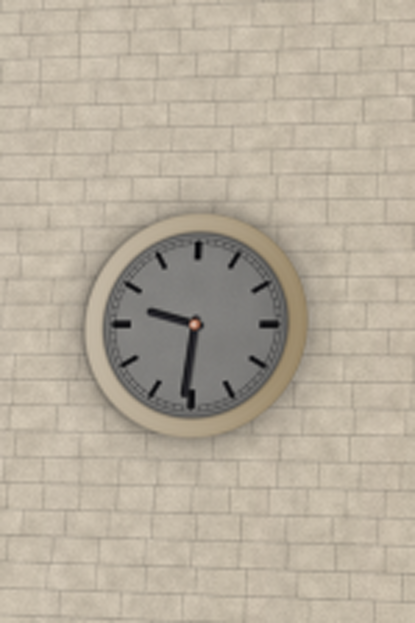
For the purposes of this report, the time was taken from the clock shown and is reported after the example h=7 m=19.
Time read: h=9 m=31
